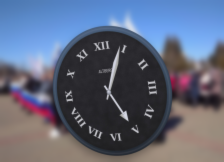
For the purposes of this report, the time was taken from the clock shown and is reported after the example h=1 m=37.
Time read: h=5 m=4
